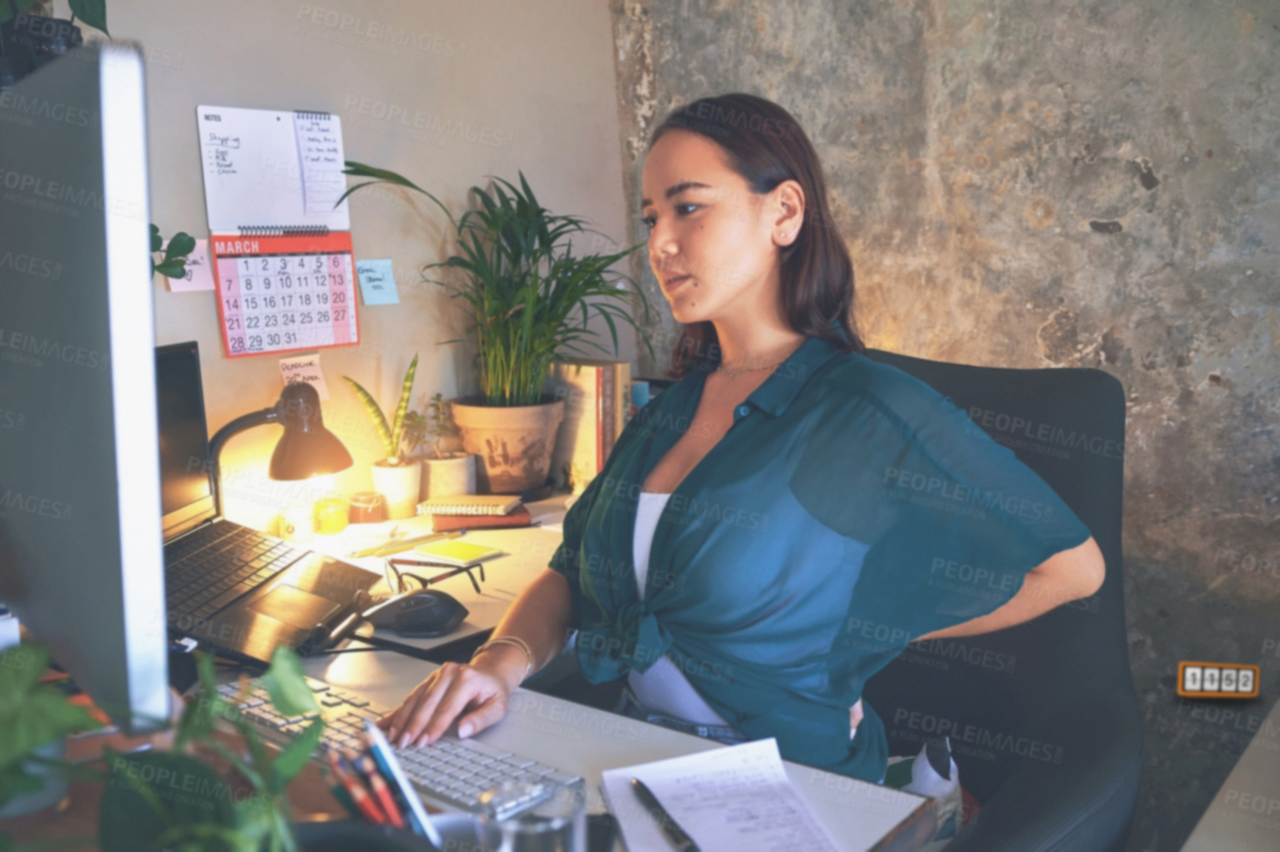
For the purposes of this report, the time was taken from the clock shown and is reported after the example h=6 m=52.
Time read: h=11 m=52
